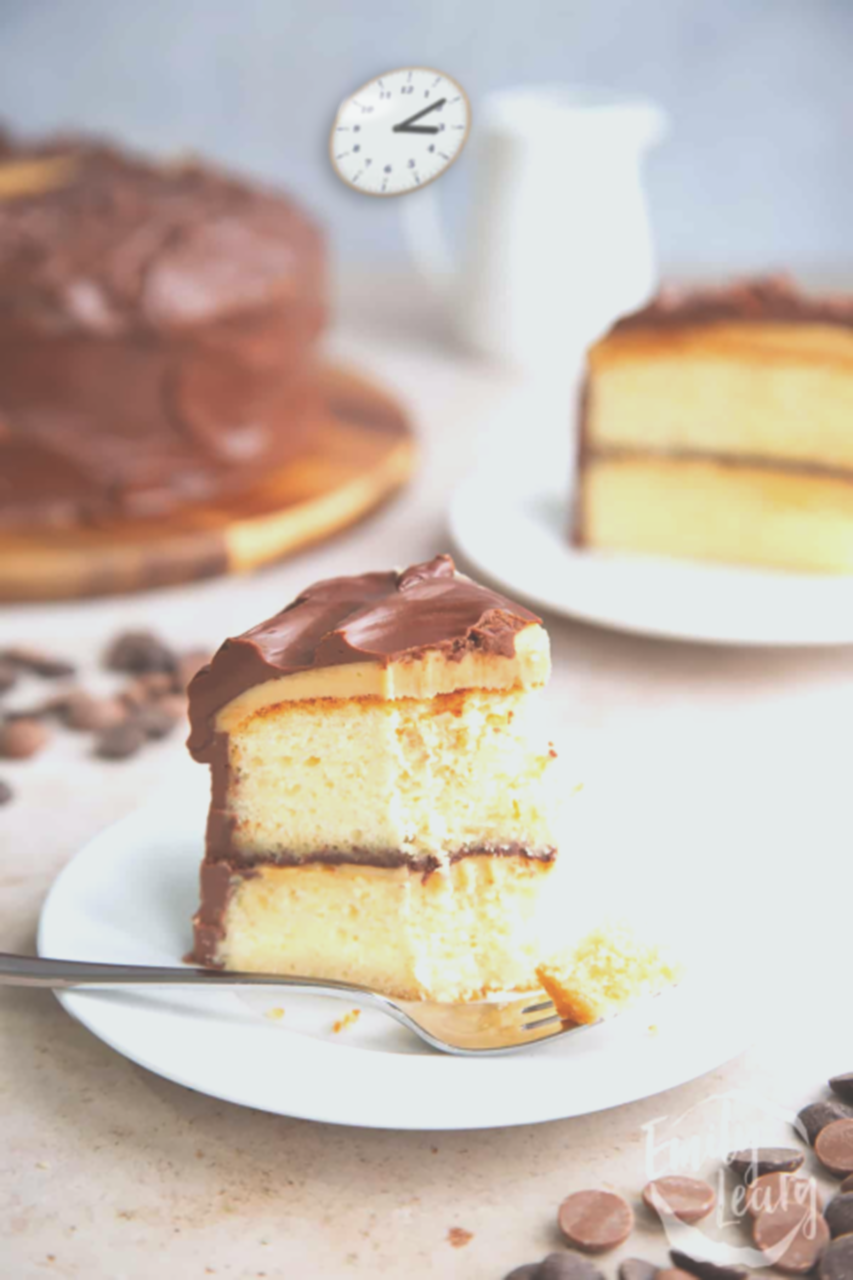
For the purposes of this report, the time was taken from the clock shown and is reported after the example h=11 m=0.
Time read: h=3 m=9
